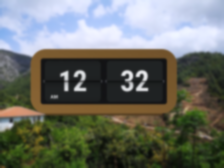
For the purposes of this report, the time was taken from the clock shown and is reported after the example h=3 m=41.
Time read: h=12 m=32
